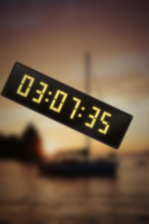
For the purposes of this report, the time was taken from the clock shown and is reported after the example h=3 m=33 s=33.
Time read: h=3 m=7 s=35
